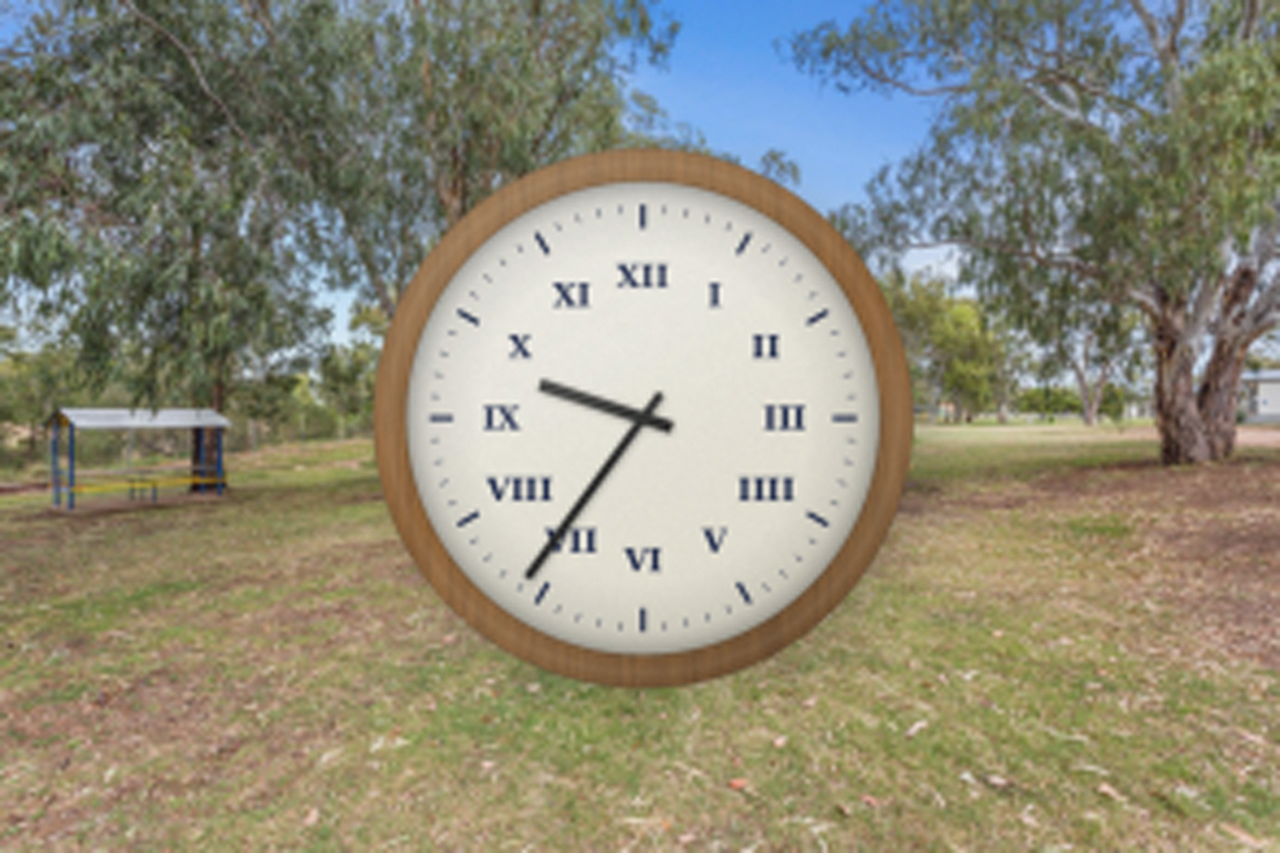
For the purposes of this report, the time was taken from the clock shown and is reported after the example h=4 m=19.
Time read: h=9 m=36
